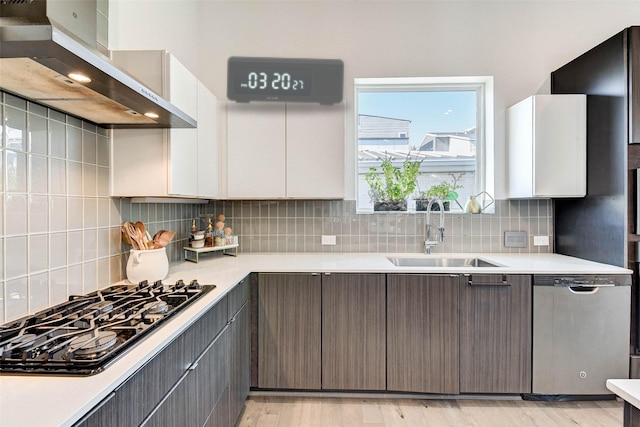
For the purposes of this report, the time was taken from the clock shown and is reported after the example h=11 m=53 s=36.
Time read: h=3 m=20 s=27
